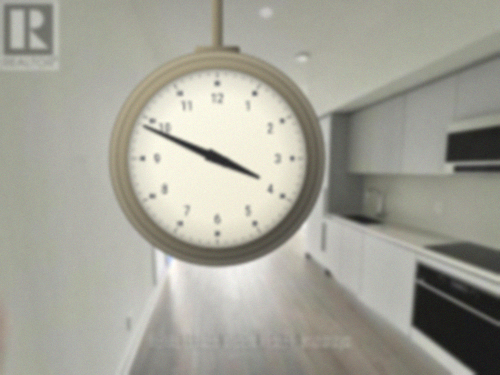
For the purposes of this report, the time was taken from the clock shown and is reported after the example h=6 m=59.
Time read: h=3 m=49
